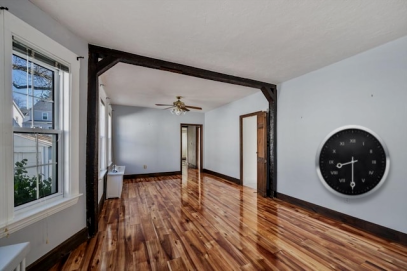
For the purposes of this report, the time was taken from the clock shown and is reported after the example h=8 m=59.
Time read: h=8 m=30
